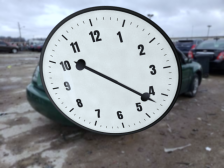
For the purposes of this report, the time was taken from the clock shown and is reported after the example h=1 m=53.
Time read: h=10 m=22
